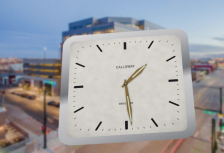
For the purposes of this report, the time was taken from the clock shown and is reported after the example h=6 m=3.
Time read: h=1 m=29
